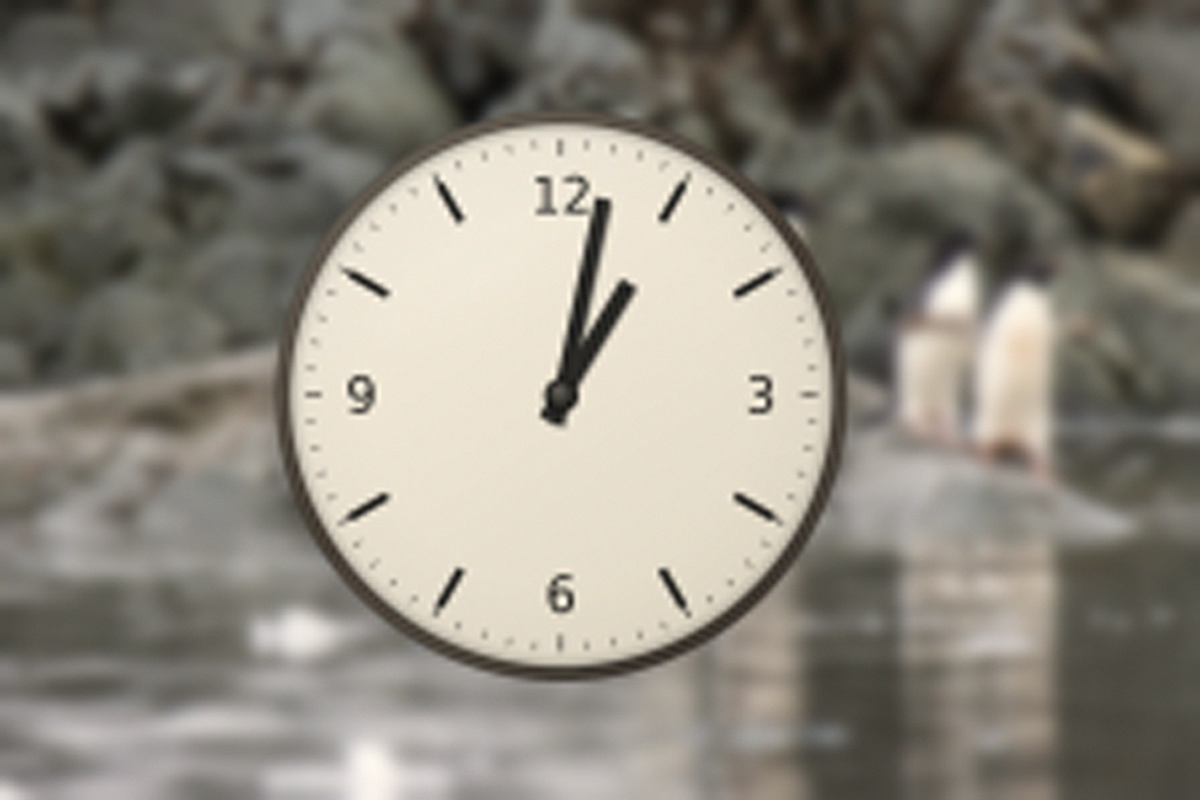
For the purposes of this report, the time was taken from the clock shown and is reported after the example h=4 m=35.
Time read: h=1 m=2
